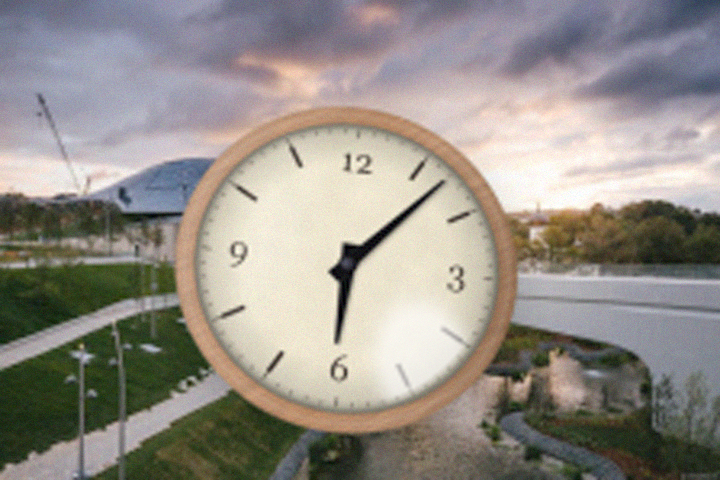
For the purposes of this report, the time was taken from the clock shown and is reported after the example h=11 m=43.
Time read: h=6 m=7
